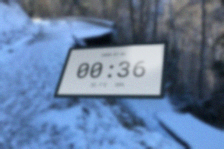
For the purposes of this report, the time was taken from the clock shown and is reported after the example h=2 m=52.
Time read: h=0 m=36
